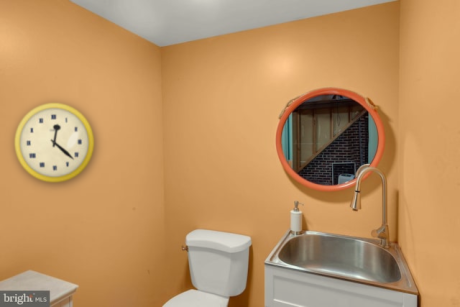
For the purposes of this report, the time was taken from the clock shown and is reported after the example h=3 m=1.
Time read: h=12 m=22
